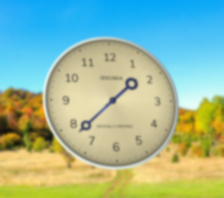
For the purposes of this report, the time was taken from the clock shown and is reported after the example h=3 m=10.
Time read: h=1 m=38
